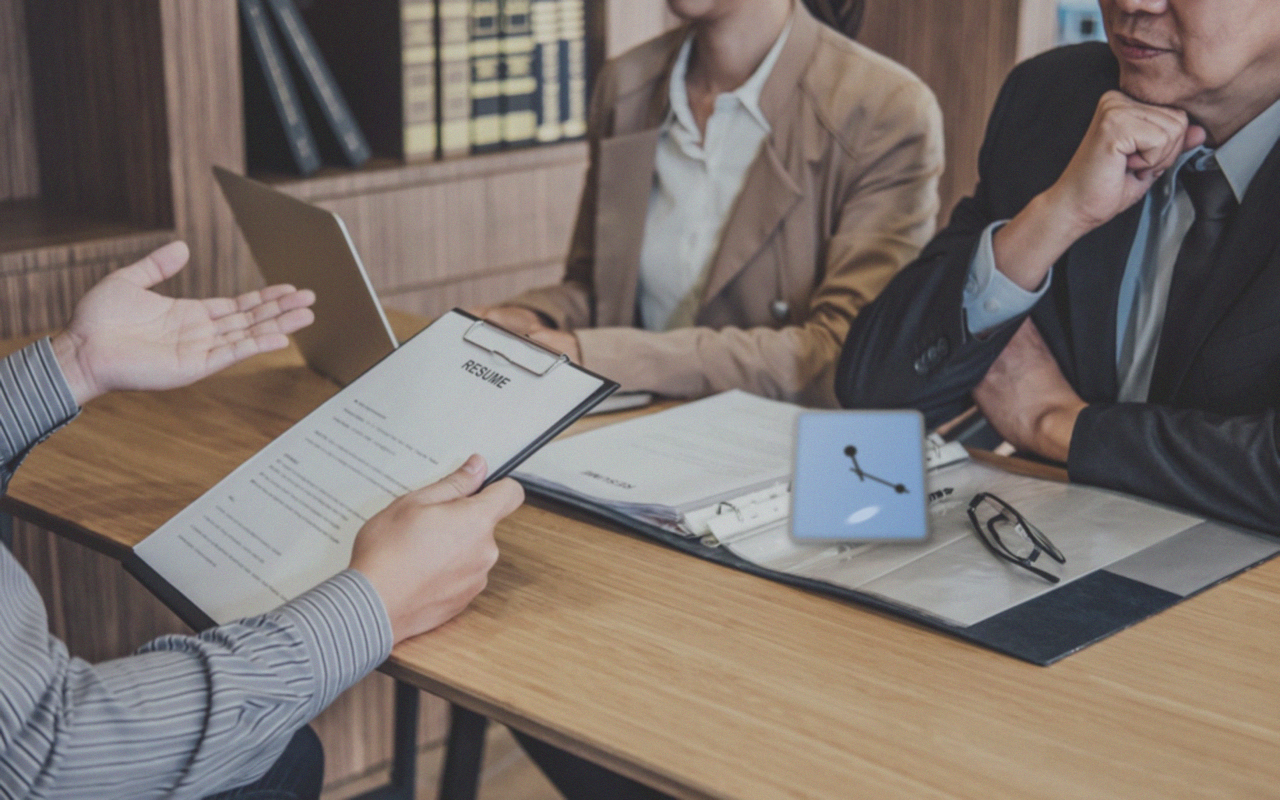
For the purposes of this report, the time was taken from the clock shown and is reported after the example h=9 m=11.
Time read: h=11 m=19
